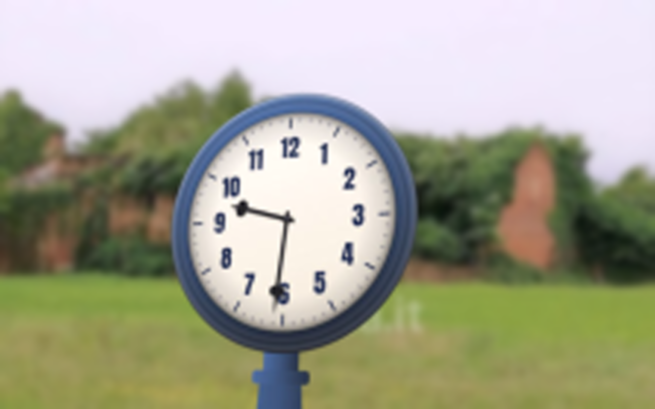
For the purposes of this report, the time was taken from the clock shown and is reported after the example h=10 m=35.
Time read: h=9 m=31
